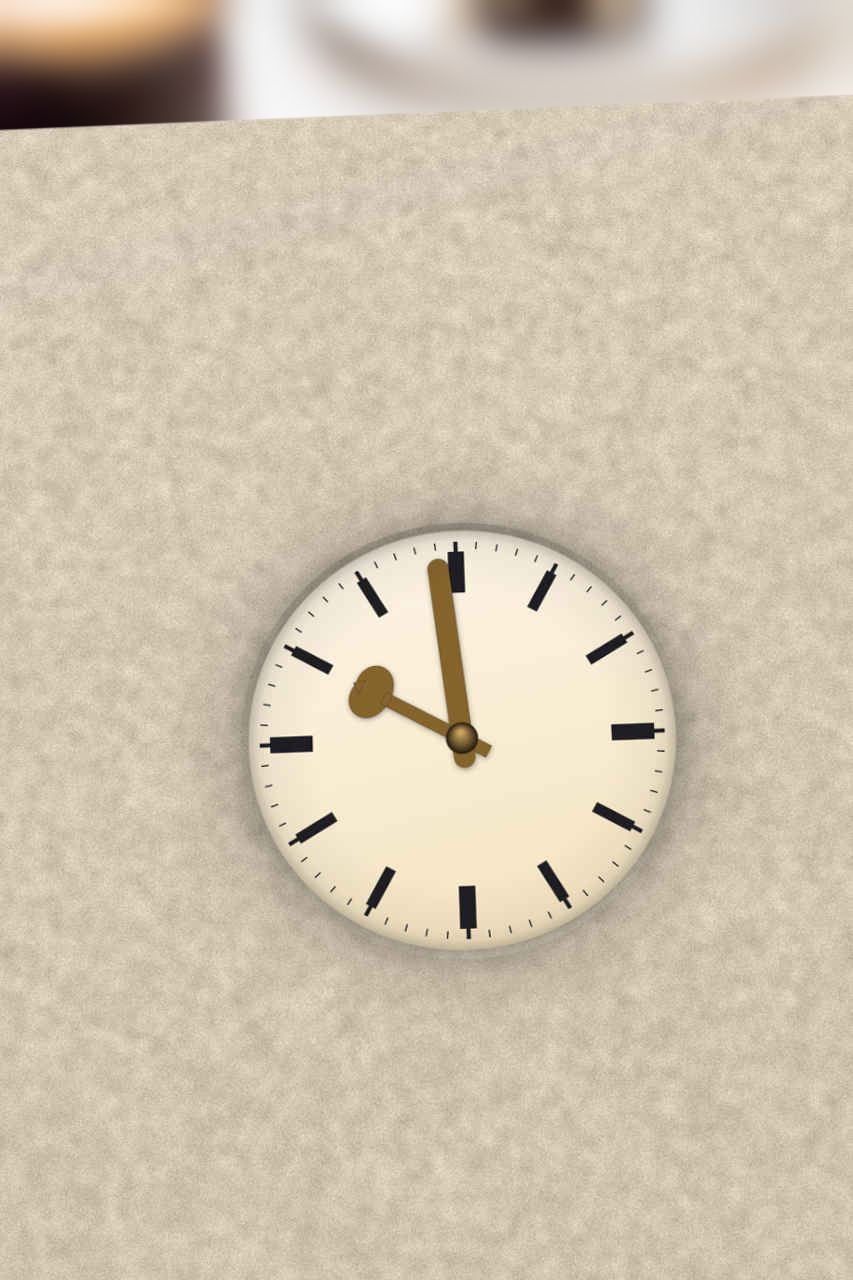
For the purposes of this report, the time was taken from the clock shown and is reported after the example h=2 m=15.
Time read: h=9 m=59
